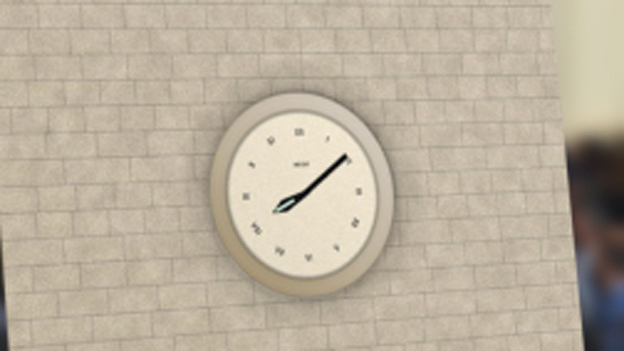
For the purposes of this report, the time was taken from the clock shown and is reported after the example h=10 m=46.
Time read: h=8 m=9
